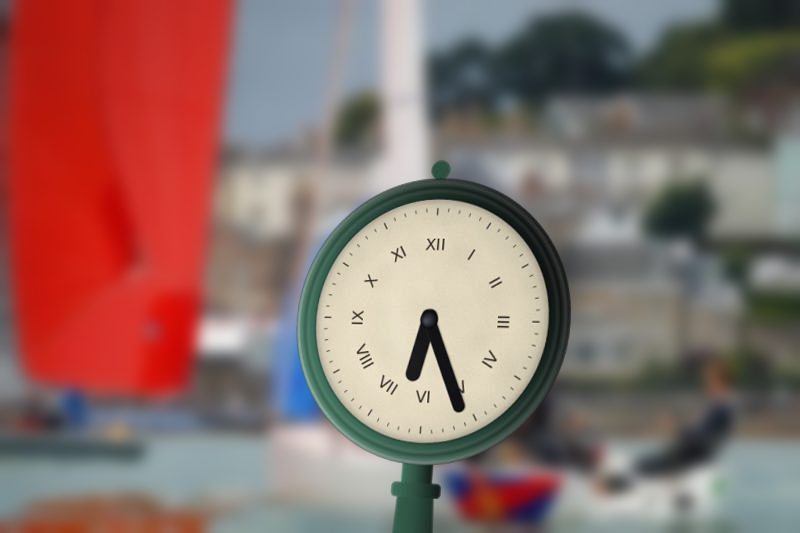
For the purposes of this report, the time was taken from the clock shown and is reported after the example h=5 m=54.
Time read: h=6 m=26
